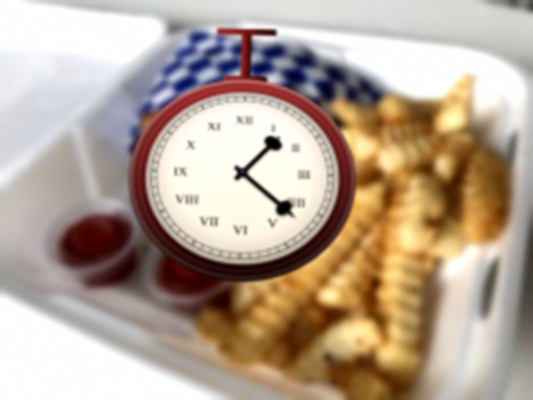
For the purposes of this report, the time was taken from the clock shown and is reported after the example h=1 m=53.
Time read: h=1 m=22
